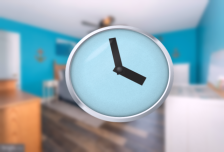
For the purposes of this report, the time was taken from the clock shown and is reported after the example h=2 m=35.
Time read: h=3 m=58
